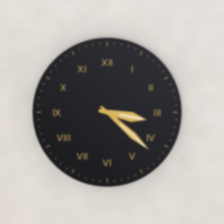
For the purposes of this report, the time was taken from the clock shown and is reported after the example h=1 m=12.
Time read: h=3 m=22
